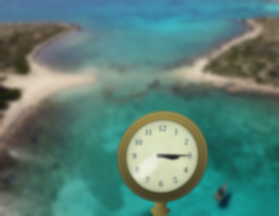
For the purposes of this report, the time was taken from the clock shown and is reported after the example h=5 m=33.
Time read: h=3 m=15
